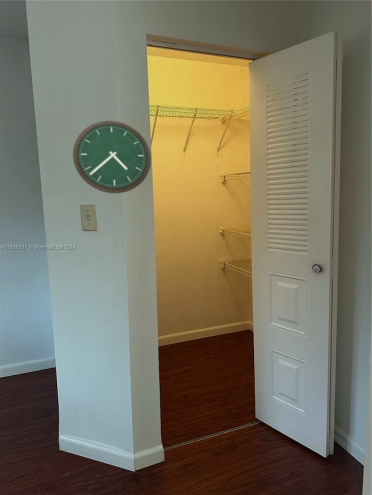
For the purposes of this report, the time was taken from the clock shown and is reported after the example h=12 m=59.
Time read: h=4 m=38
